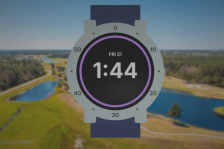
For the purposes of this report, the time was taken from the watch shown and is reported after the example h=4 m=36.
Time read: h=1 m=44
